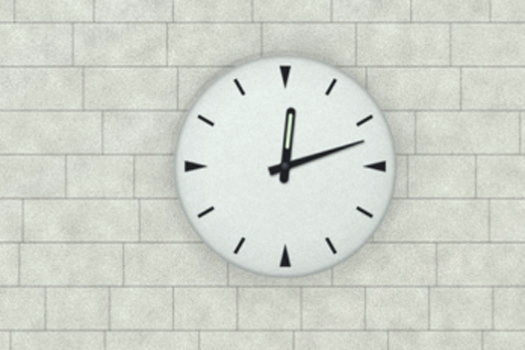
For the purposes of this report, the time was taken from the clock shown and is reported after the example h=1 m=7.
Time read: h=12 m=12
